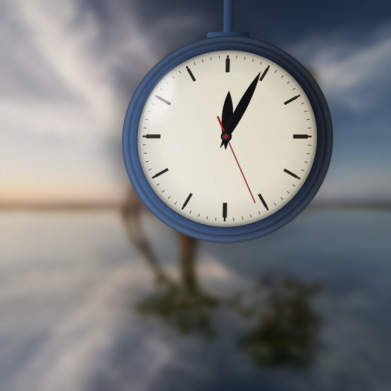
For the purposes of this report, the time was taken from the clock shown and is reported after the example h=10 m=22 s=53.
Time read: h=12 m=4 s=26
